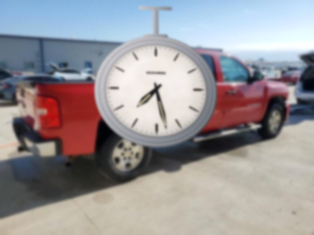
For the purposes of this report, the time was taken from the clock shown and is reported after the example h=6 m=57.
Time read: h=7 m=28
